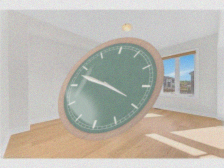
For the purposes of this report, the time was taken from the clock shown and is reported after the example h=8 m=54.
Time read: h=3 m=48
